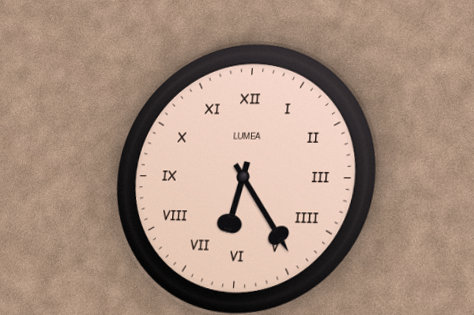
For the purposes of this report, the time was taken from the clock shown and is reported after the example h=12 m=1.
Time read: h=6 m=24
